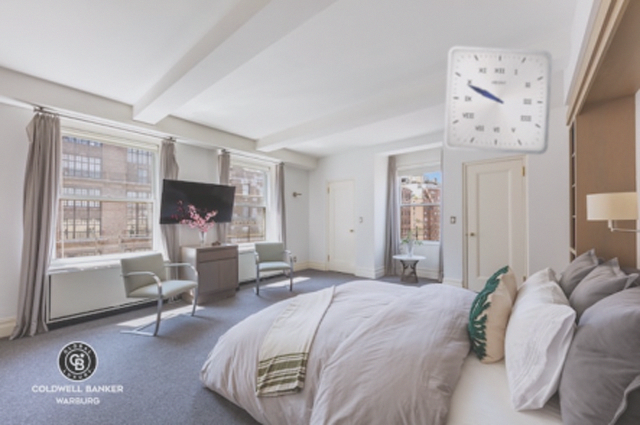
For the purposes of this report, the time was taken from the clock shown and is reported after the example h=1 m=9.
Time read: h=9 m=49
